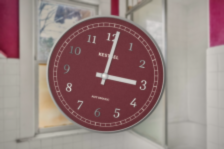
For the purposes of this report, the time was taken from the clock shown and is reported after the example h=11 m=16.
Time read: h=3 m=1
